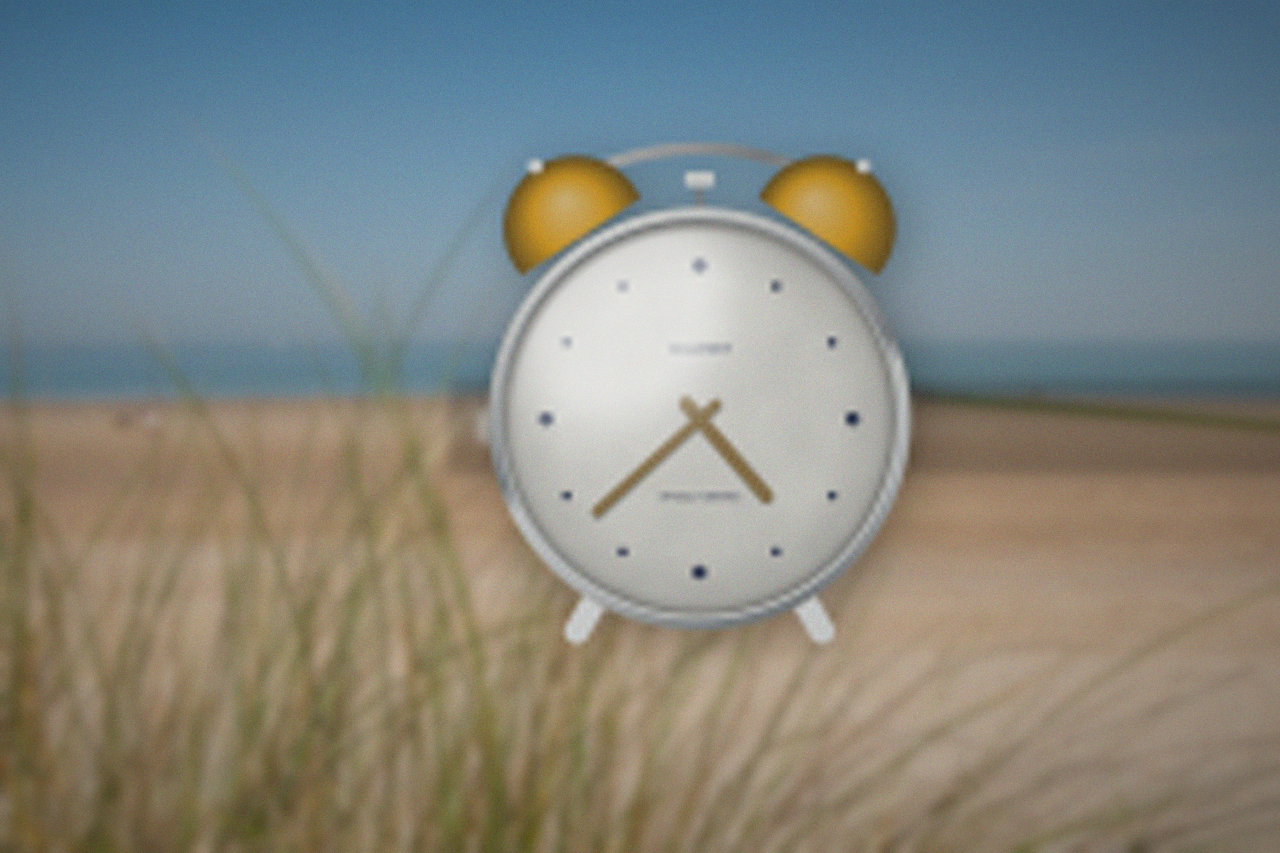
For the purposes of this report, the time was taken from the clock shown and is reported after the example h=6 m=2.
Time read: h=4 m=38
